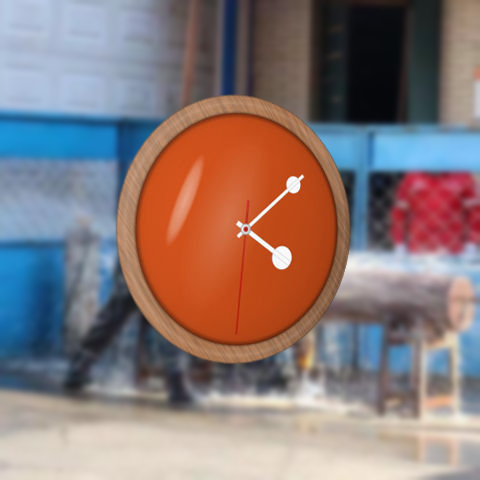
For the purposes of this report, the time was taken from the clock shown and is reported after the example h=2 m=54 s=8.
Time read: h=4 m=8 s=31
